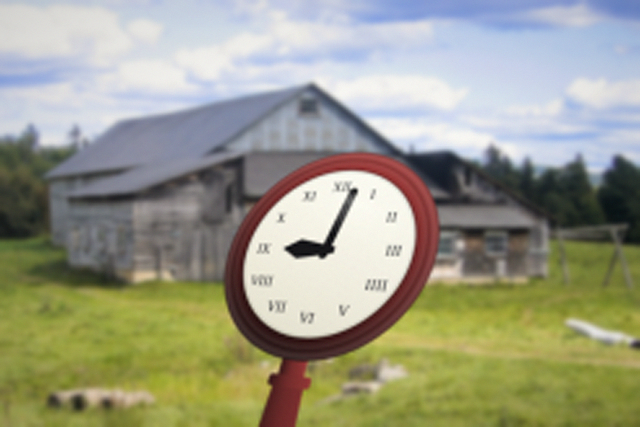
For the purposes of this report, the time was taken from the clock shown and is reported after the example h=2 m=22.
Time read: h=9 m=2
